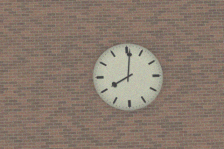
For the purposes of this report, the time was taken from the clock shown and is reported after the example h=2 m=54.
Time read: h=8 m=1
